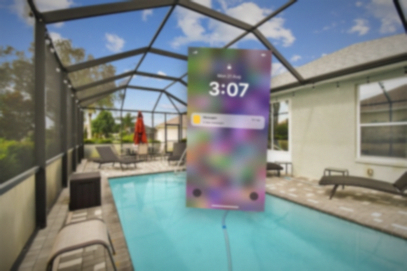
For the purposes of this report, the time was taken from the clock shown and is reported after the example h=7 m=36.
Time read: h=3 m=7
